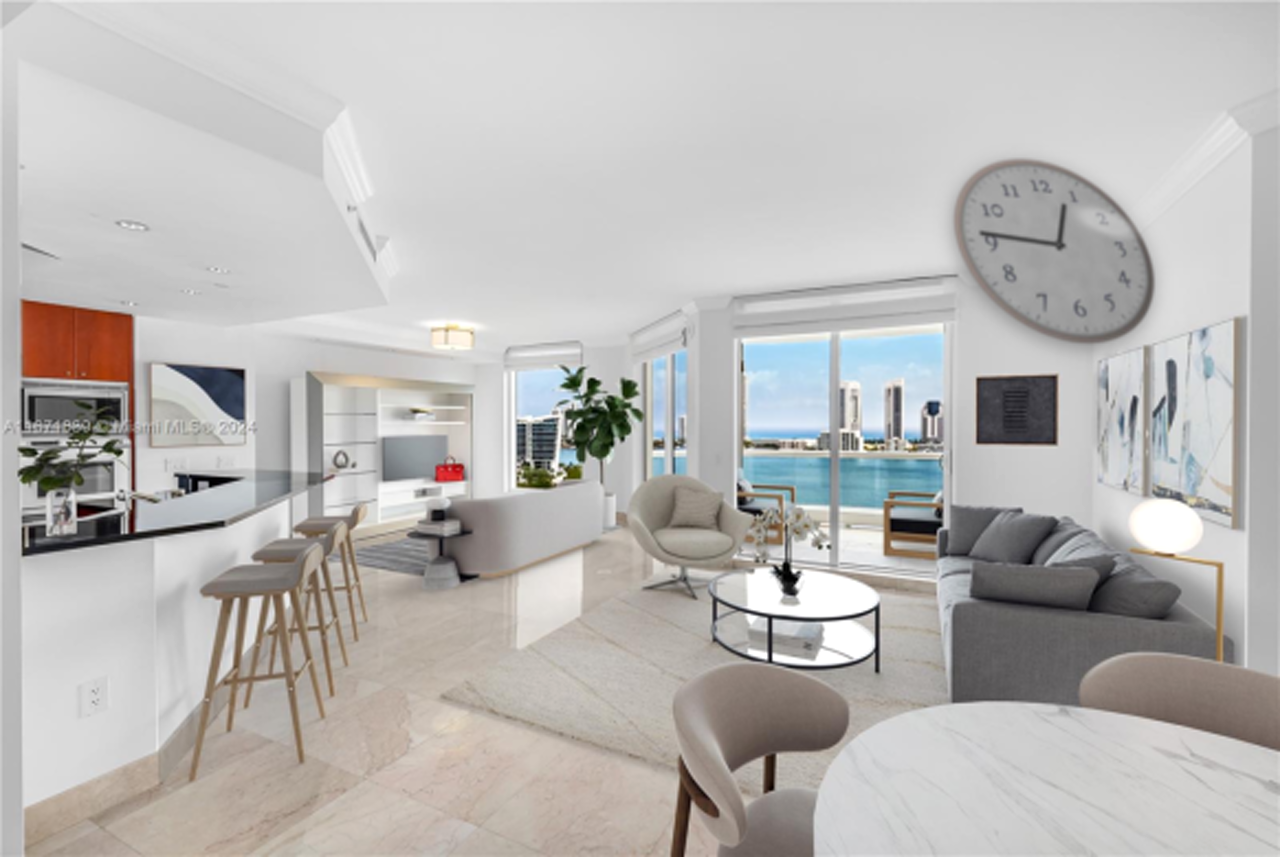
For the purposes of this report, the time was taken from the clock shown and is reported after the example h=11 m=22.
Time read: h=12 m=46
